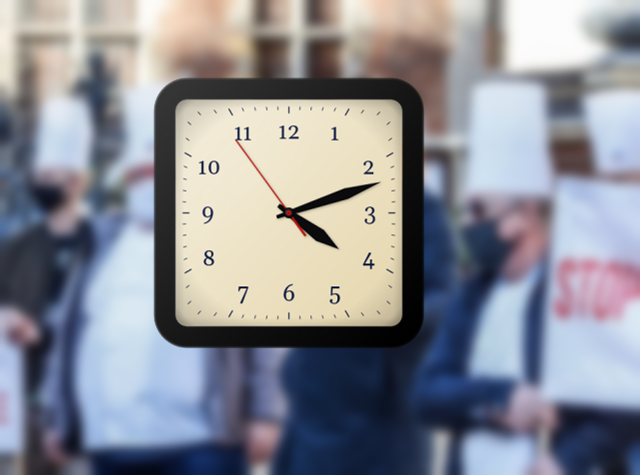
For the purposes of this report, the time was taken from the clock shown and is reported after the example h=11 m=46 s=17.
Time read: h=4 m=11 s=54
